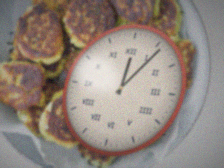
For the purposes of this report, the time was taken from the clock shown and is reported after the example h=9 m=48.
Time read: h=12 m=6
